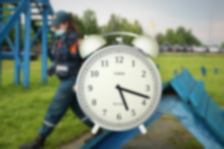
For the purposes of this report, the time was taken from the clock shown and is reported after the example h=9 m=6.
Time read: h=5 m=18
